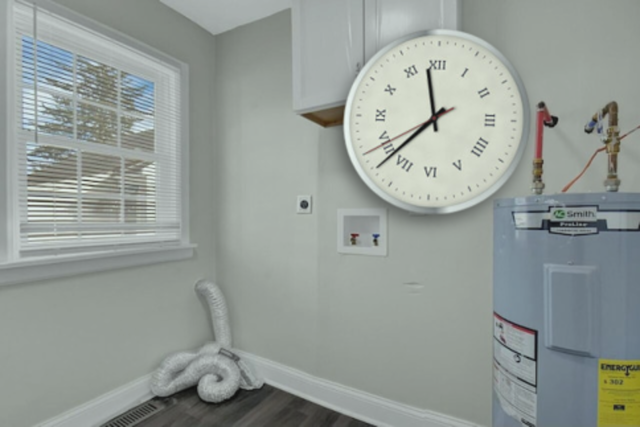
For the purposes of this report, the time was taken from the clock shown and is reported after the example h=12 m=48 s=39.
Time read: h=11 m=37 s=40
